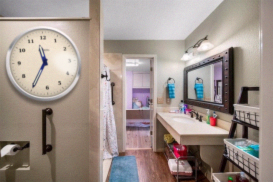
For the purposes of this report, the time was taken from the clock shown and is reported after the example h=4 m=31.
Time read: h=11 m=35
